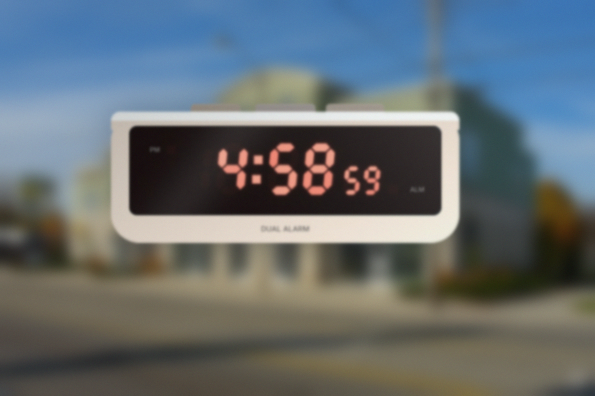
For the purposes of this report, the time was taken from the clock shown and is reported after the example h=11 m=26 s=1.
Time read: h=4 m=58 s=59
